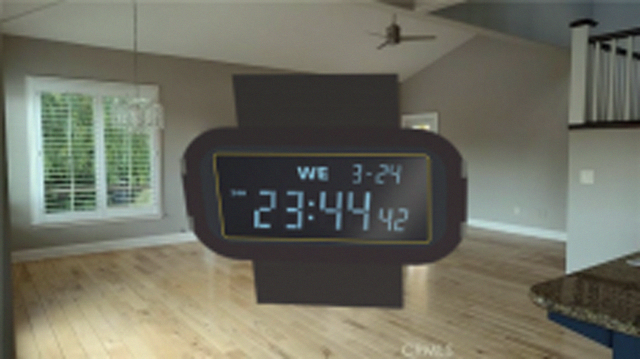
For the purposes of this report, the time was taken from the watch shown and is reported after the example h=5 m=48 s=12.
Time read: h=23 m=44 s=42
